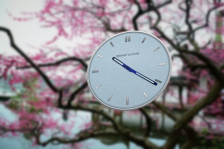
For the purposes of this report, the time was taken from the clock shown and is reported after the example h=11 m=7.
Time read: h=10 m=21
